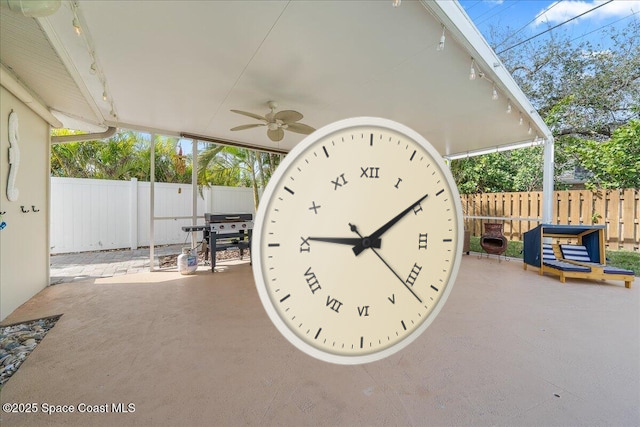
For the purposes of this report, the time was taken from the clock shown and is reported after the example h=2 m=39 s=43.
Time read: h=9 m=9 s=22
